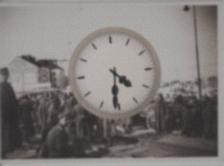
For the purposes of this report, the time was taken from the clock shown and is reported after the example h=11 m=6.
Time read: h=4 m=31
